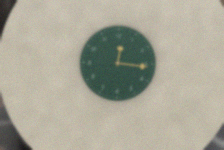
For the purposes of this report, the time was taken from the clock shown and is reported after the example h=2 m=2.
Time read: h=12 m=16
